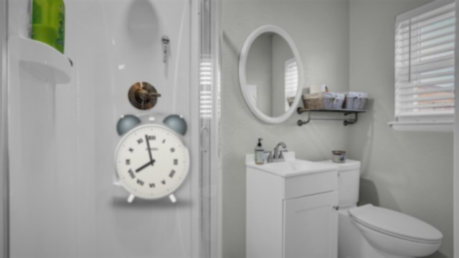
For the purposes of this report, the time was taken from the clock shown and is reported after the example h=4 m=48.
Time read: h=7 m=58
